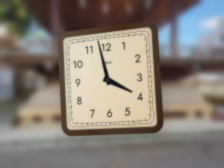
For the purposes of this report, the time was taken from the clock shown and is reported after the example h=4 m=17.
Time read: h=3 m=58
